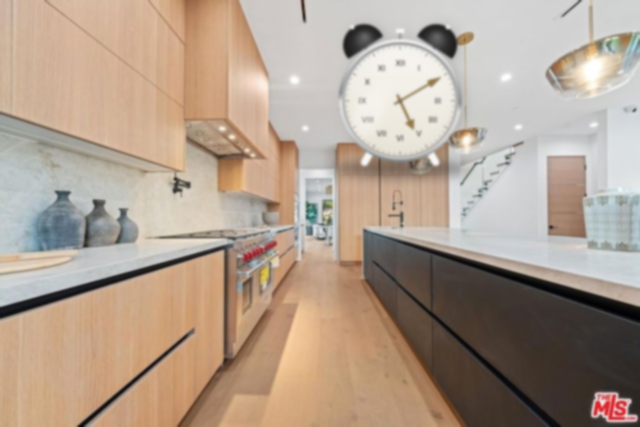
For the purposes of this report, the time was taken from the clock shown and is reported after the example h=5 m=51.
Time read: h=5 m=10
